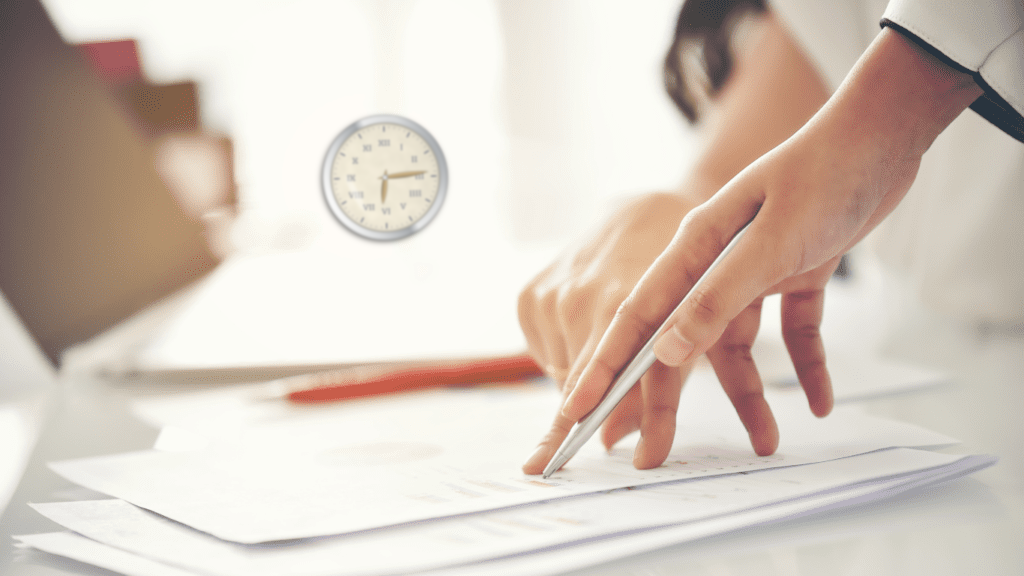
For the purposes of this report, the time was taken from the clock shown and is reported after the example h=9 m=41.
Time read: h=6 m=14
